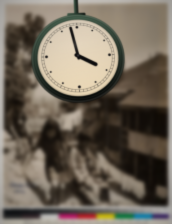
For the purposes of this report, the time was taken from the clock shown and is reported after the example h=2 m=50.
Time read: h=3 m=58
